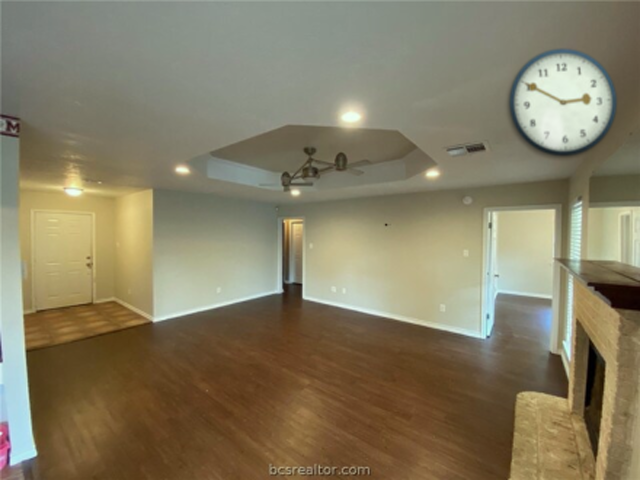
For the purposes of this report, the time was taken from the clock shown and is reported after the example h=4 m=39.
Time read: h=2 m=50
